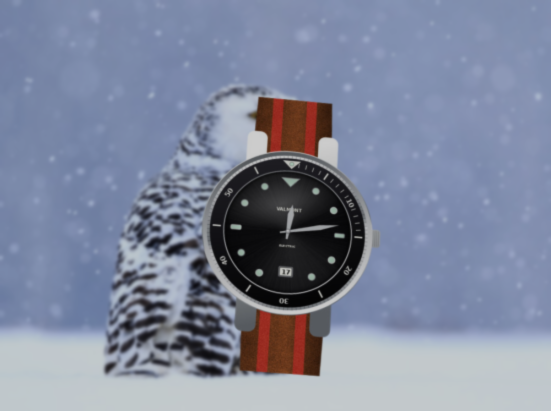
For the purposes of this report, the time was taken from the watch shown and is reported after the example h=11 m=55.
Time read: h=12 m=13
